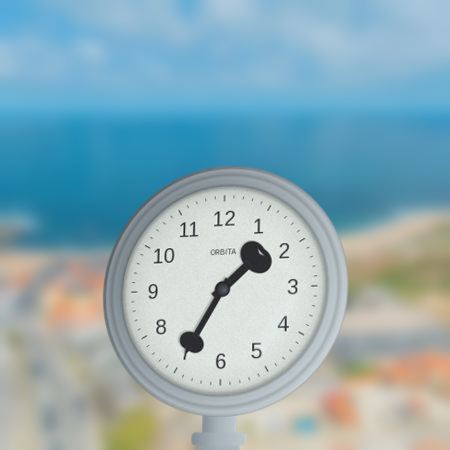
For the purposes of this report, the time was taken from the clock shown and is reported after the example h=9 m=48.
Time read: h=1 m=35
